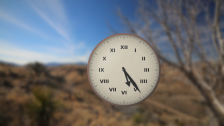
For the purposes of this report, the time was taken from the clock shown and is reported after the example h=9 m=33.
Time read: h=5 m=24
